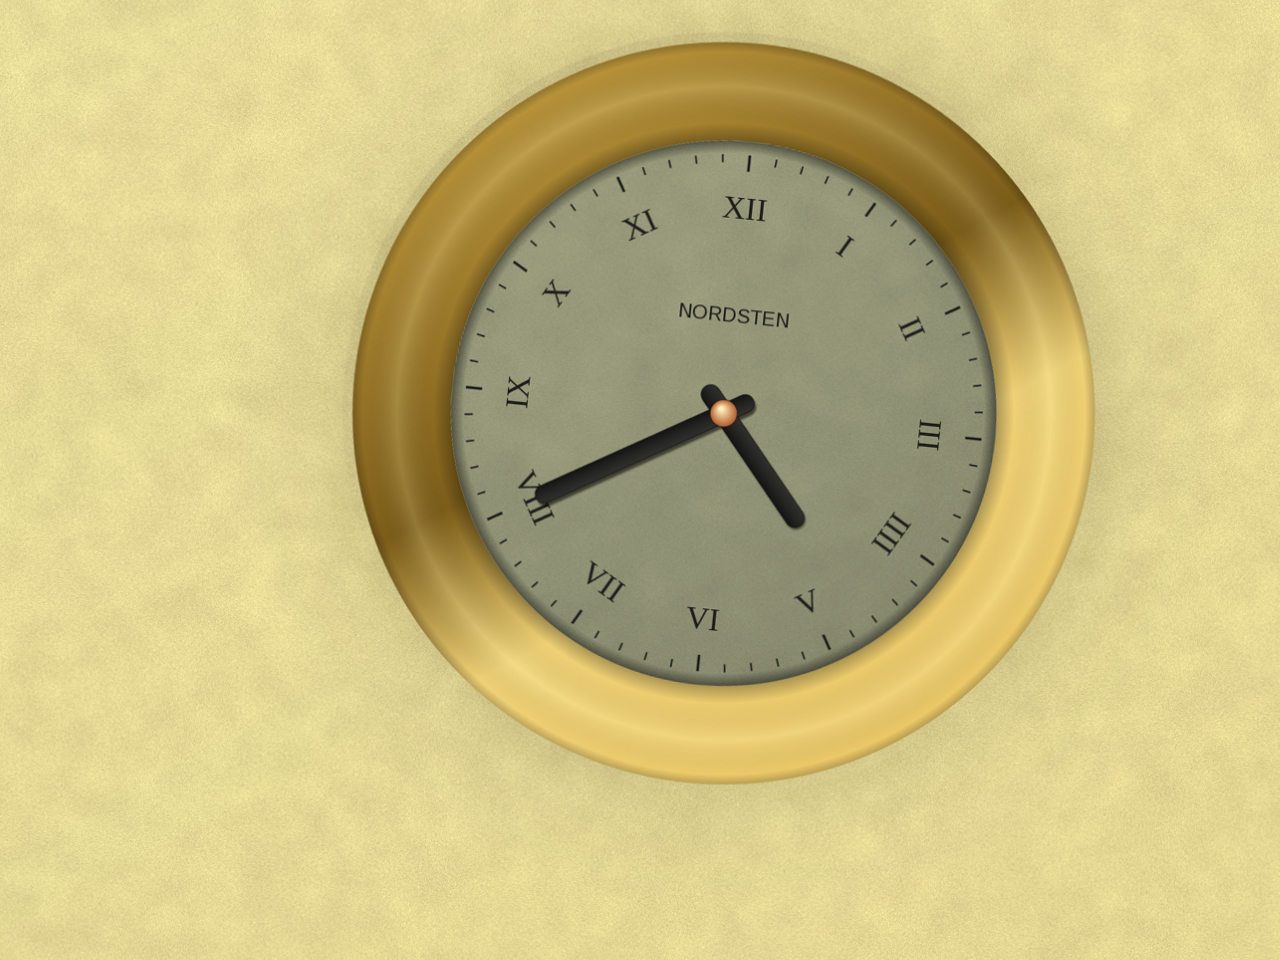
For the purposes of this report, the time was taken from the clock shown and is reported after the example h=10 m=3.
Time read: h=4 m=40
